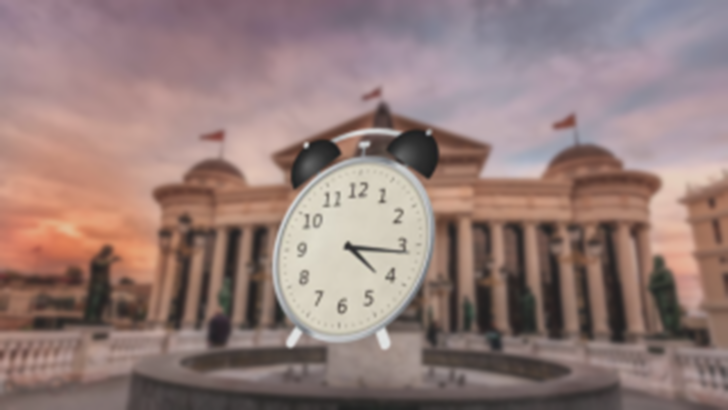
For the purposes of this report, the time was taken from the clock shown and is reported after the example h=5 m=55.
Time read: h=4 m=16
